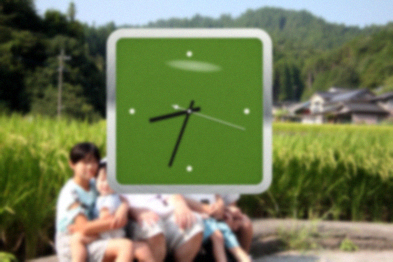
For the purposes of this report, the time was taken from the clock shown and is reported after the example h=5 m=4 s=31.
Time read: h=8 m=33 s=18
